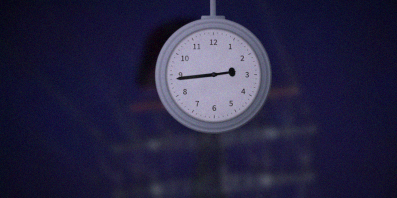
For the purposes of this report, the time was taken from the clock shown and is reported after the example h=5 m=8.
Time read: h=2 m=44
